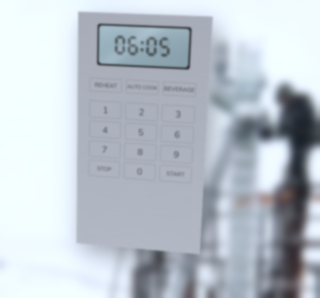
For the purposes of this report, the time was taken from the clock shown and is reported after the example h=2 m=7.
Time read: h=6 m=5
